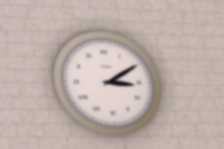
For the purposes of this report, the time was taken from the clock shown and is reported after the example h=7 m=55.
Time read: h=3 m=10
